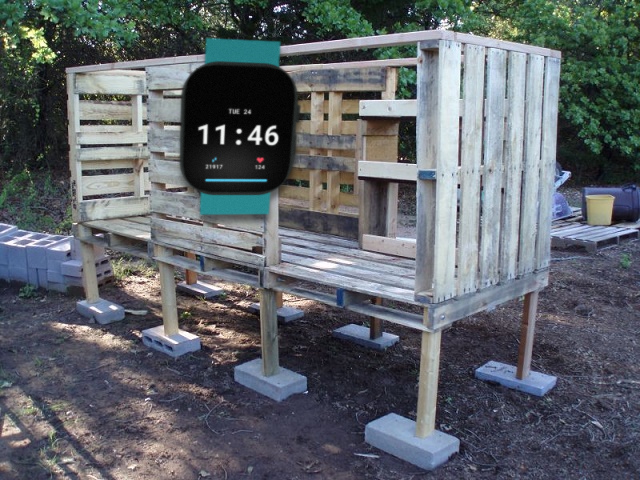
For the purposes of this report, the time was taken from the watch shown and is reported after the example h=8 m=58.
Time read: h=11 m=46
